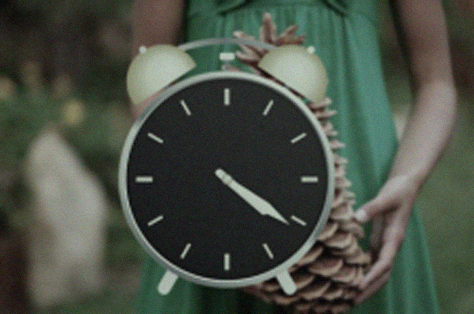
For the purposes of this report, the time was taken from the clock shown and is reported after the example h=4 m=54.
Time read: h=4 m=21
